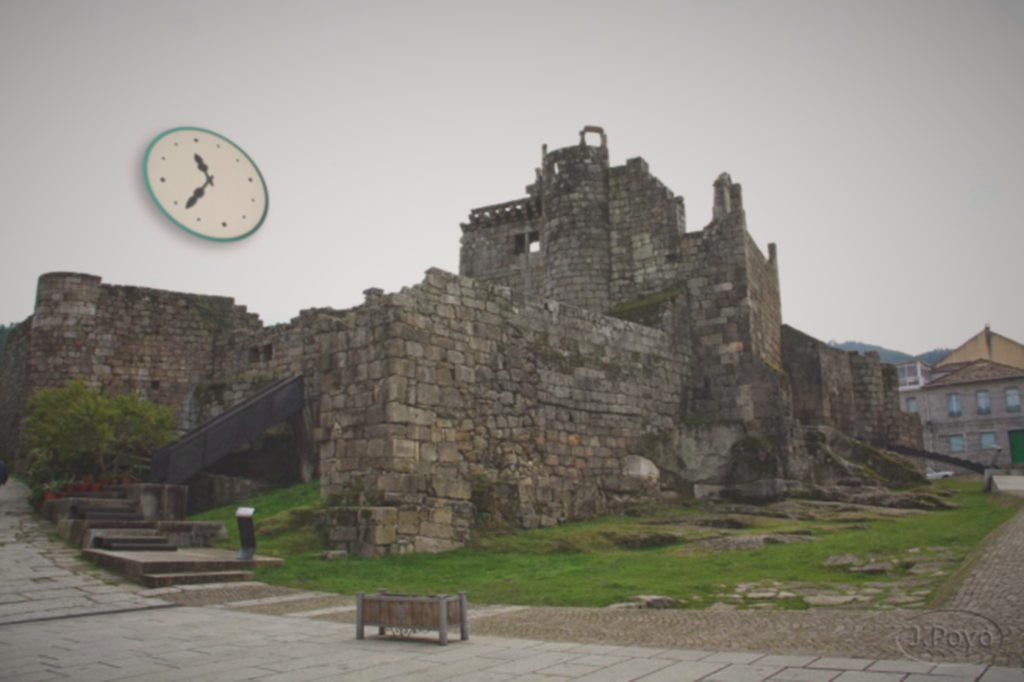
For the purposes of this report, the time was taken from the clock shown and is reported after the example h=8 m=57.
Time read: h=11 m=38
